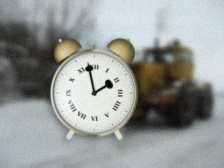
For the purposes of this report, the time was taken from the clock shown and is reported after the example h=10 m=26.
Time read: h=1 m=58
